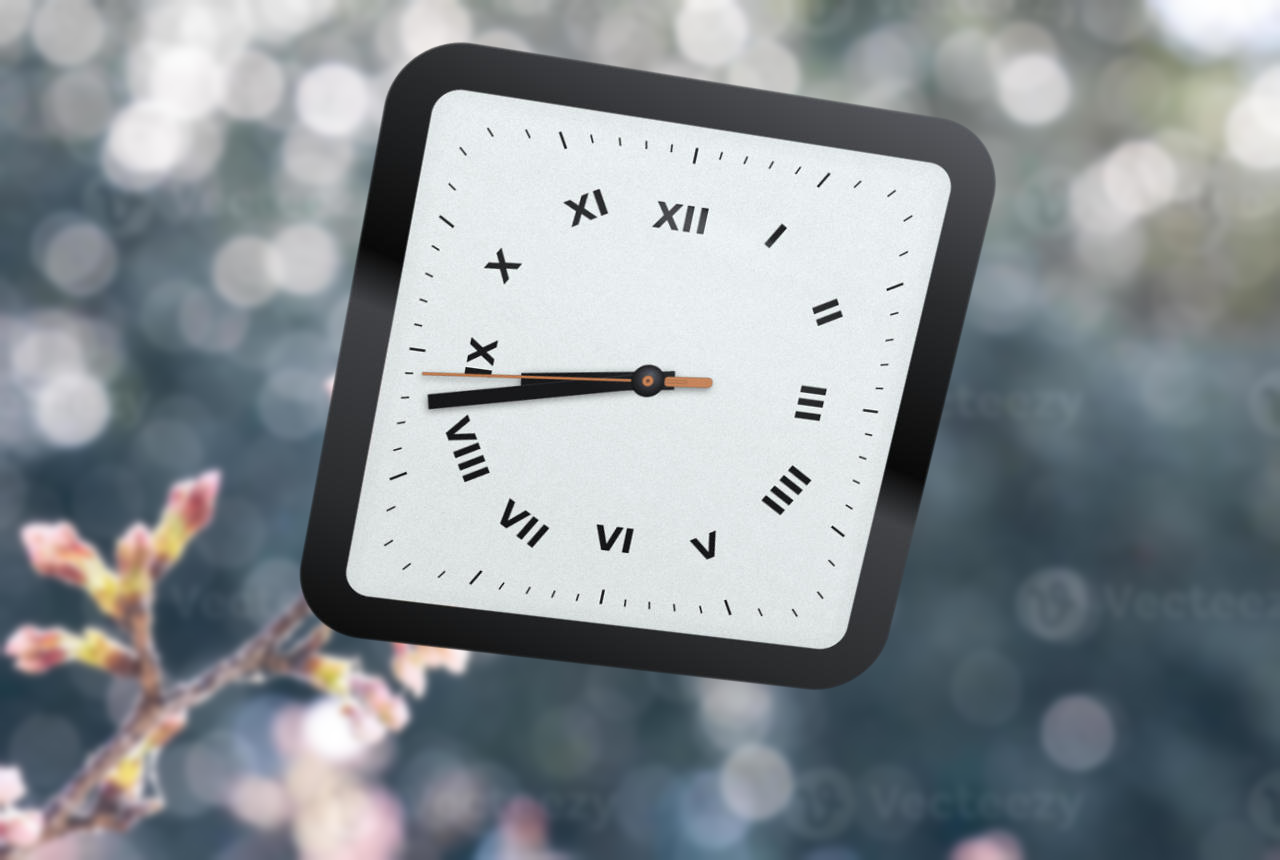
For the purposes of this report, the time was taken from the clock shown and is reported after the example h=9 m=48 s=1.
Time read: h=8 m=42 s=44
